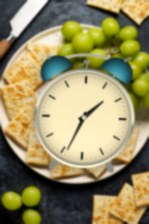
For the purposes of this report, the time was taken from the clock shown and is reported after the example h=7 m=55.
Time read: h=1 m=34
